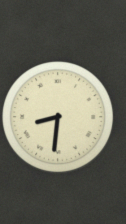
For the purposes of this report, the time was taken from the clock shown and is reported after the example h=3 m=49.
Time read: h=8 m=31
